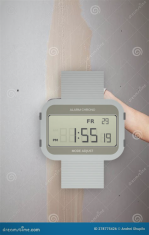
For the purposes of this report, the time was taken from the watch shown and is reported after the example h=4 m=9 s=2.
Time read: h=1 m=55 s=19
